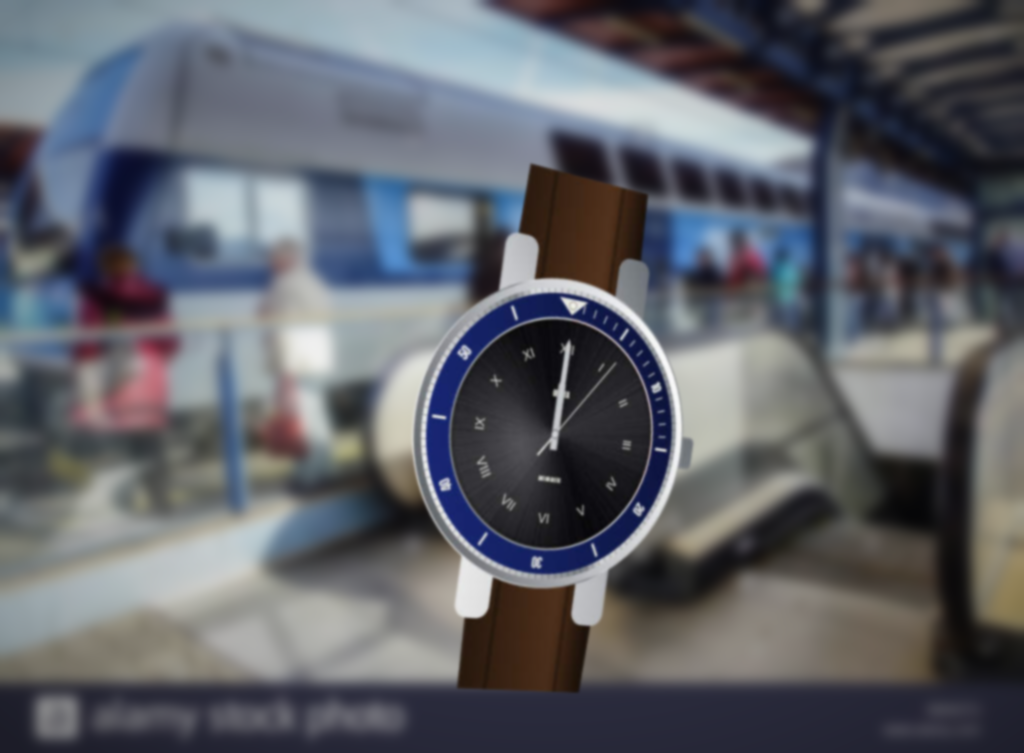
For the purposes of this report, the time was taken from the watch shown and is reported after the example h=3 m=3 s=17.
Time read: h=12 m=0 s=6
